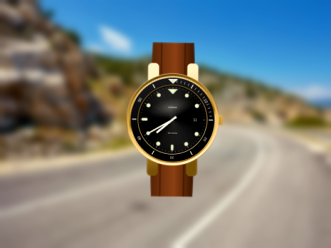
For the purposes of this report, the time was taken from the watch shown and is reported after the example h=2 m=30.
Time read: h=7 m=40
